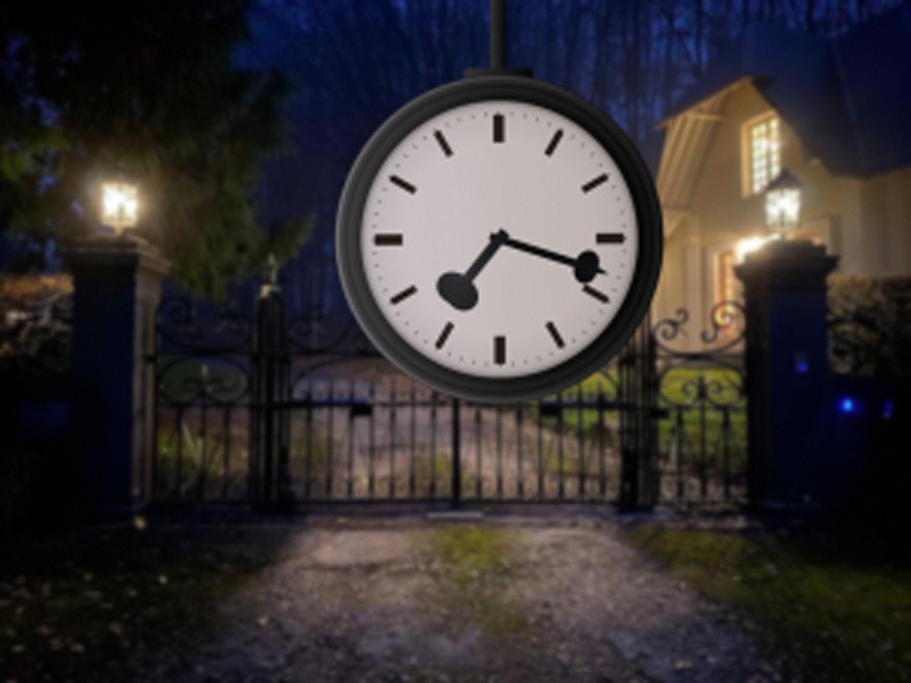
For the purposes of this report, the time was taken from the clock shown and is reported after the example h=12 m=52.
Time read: h=7 m=18
